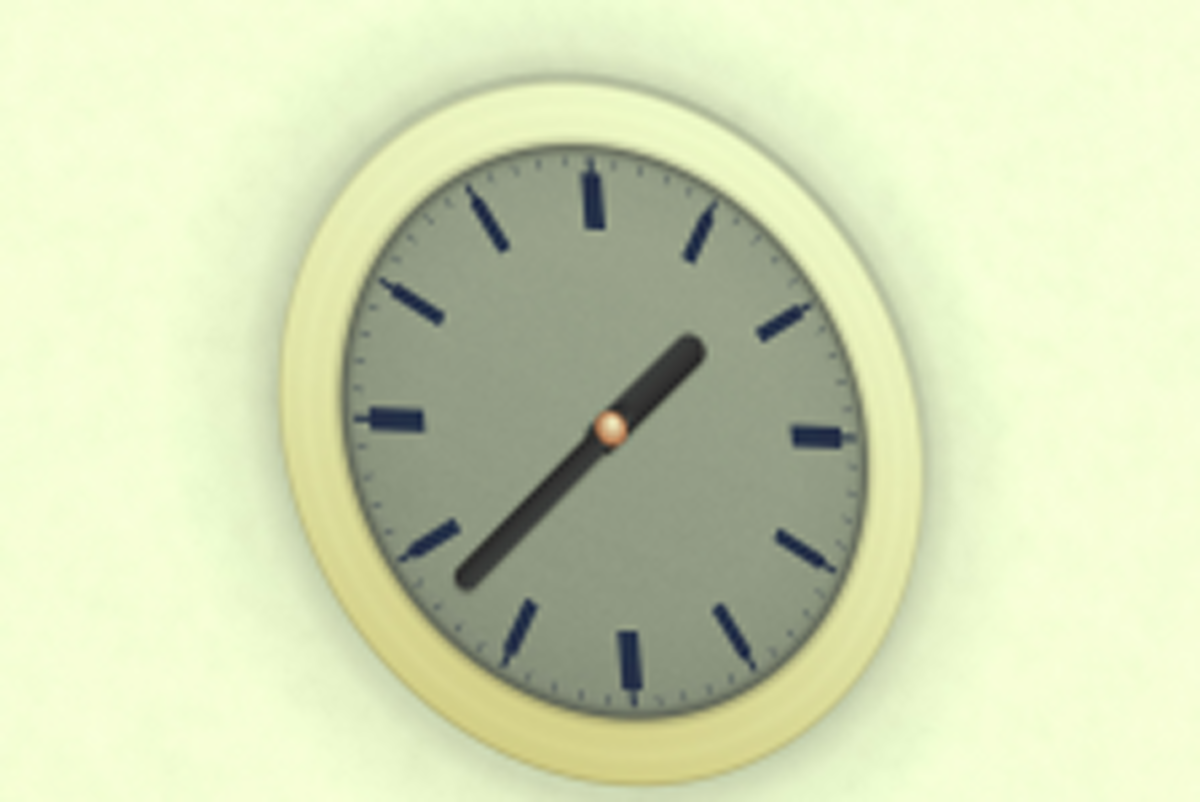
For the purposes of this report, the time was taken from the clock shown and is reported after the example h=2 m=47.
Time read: h=1 m=38
